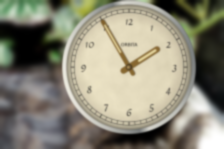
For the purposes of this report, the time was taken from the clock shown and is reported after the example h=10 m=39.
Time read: h=1 m=55
